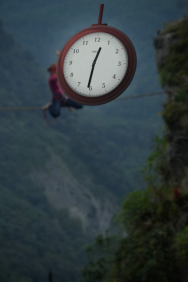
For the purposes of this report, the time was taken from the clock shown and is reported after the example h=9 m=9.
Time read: h=12 m=31
